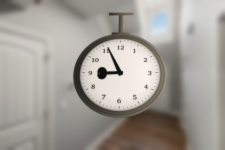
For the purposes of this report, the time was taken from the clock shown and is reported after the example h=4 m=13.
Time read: h=8 m=56
